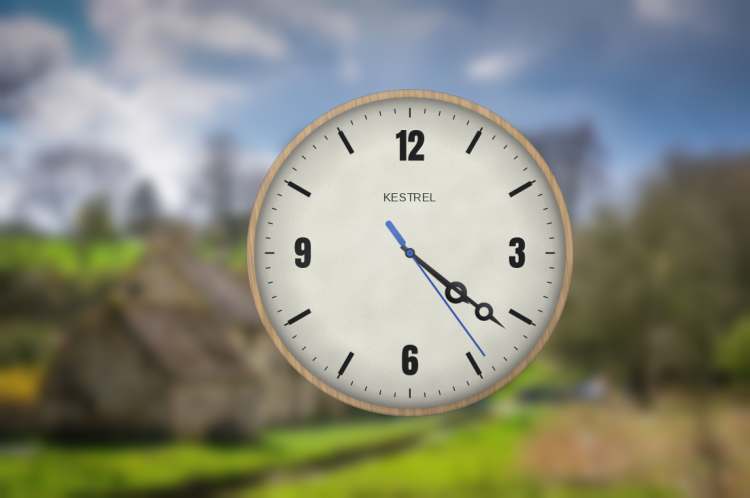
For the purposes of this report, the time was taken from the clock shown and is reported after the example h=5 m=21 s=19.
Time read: h=4 m=21 s=24
